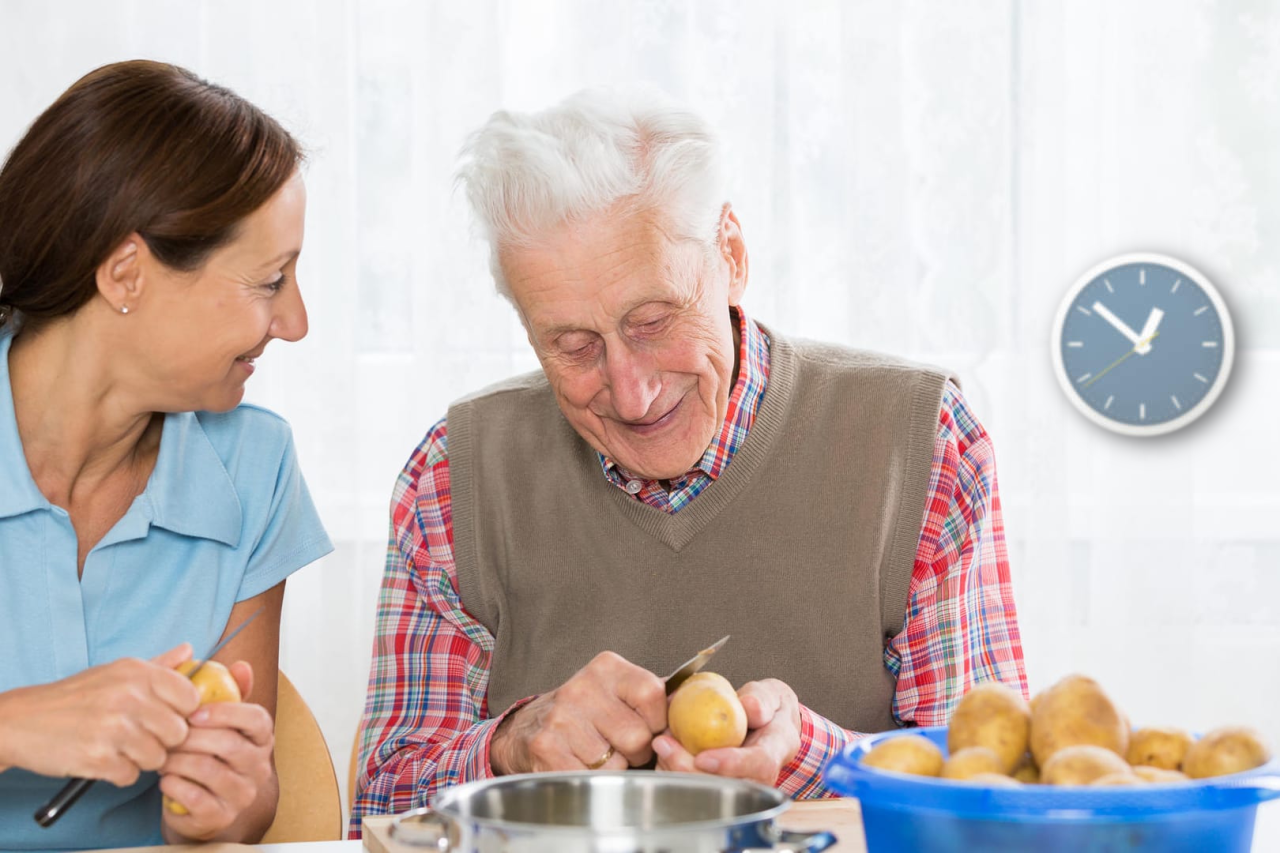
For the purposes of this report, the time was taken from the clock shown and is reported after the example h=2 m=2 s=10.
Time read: h=12 m=51 s=39
